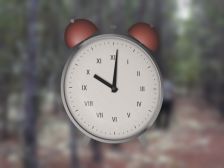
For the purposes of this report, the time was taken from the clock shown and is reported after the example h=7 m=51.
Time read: h=10 m=1
